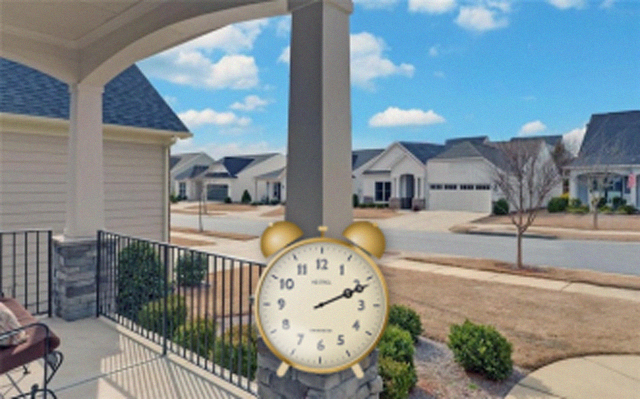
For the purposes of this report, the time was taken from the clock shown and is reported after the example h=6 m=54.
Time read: h=2 m=11
